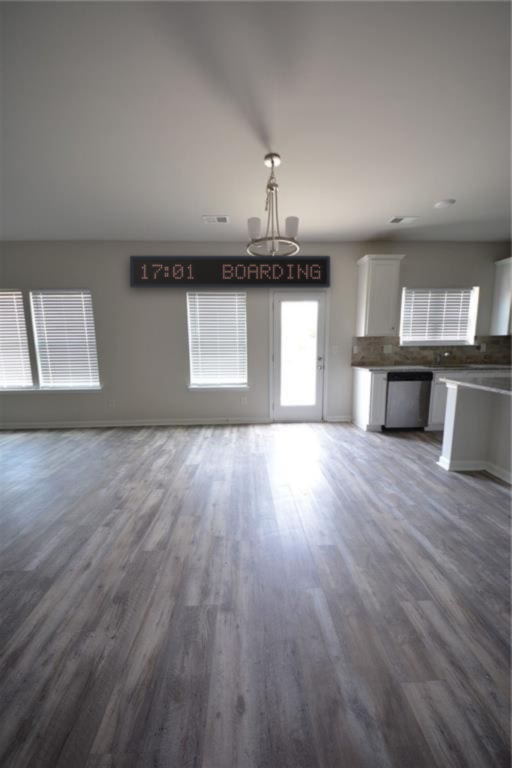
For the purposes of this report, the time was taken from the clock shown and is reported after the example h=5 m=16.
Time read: h=17 m=1
